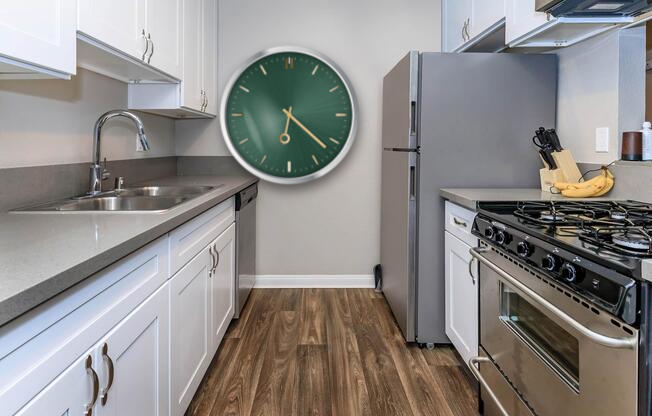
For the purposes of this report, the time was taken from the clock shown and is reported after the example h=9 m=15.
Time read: h=6 m=22
